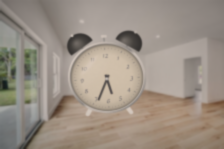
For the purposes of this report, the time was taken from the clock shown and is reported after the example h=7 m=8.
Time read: h=5 m=34
